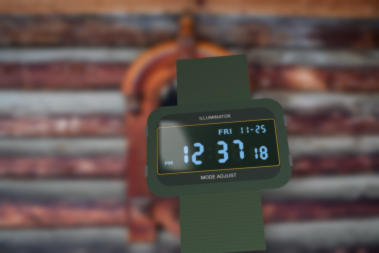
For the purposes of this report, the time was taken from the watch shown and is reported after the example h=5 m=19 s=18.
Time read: h=12 m=37 s=18
